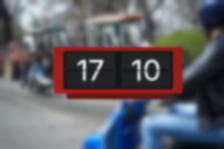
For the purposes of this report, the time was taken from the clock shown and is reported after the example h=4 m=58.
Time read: h=17 m=10
